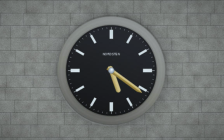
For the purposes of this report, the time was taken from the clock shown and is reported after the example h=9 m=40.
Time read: h=5 m=21
